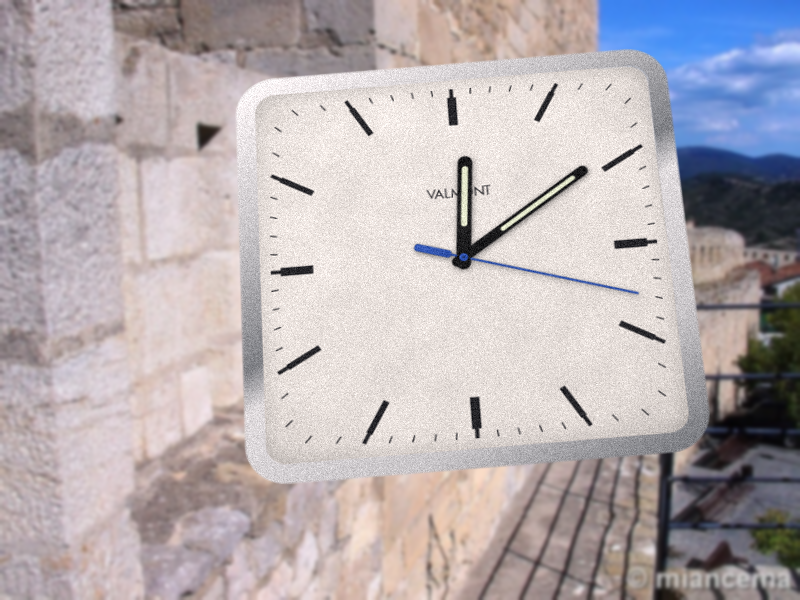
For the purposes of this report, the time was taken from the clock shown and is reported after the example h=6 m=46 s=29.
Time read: h=12 m=9 s=18
